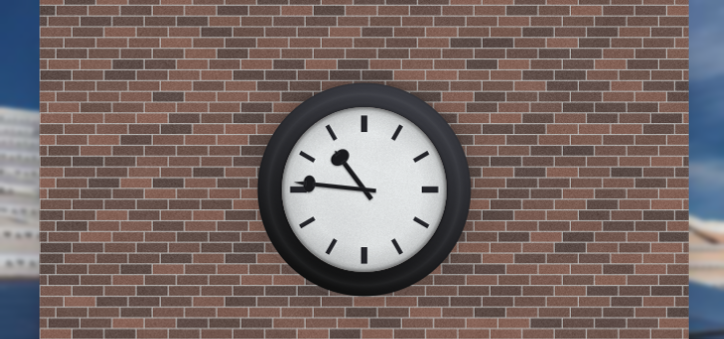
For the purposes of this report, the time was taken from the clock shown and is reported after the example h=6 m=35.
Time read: h=10 m=46
